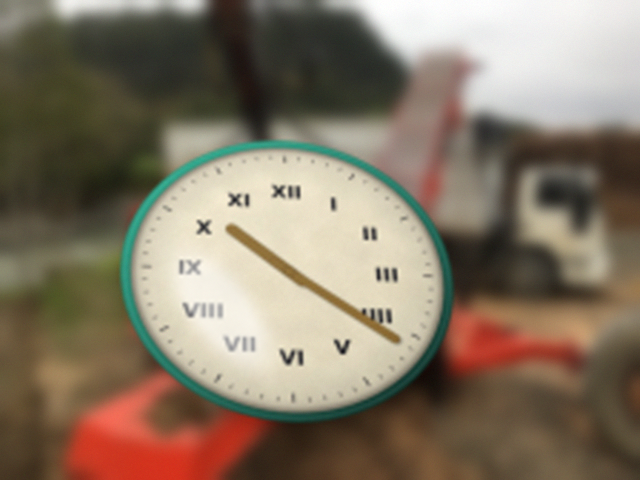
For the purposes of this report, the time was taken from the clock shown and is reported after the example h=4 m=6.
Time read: h=10 m=21
